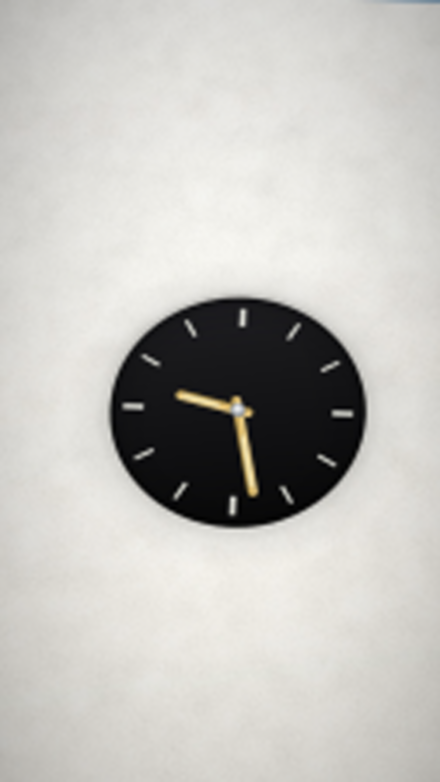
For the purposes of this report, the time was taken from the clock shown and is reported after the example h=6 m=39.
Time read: h=9 m=28
